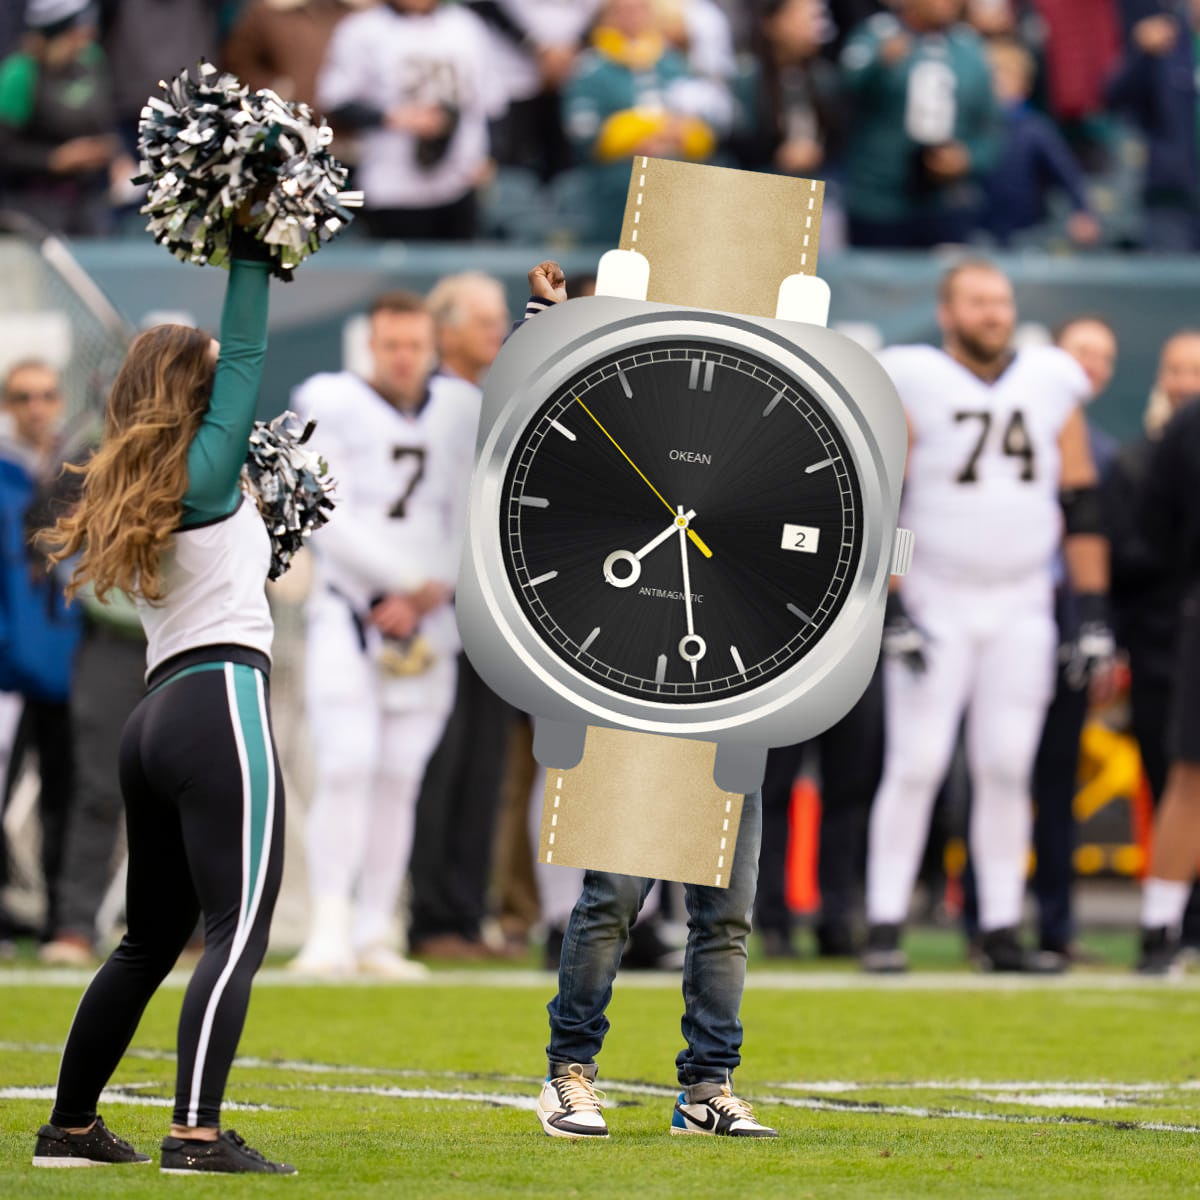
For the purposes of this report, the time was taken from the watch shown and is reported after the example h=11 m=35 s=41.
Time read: h=7 m=27 s=52
